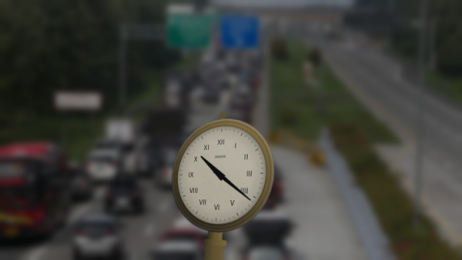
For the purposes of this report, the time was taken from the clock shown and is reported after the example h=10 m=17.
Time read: h=10 m=21
